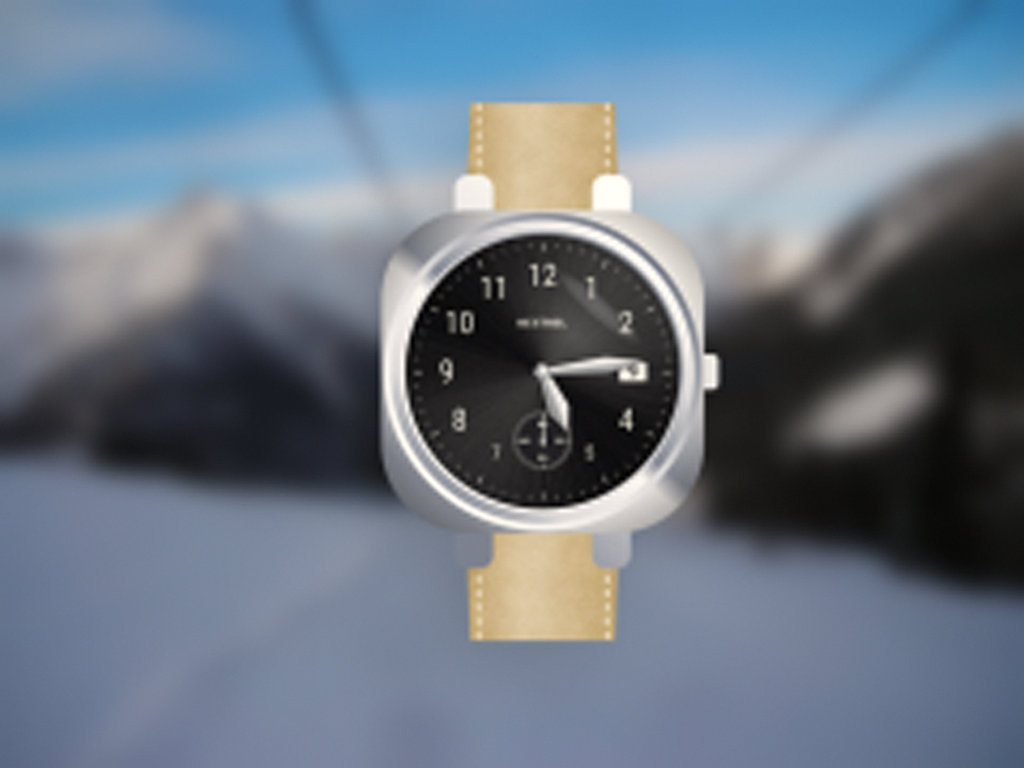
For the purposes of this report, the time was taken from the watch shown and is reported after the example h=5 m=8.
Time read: h=5 m=14
